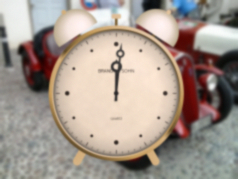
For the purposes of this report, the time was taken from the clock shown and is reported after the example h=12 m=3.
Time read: h=12 m=1
